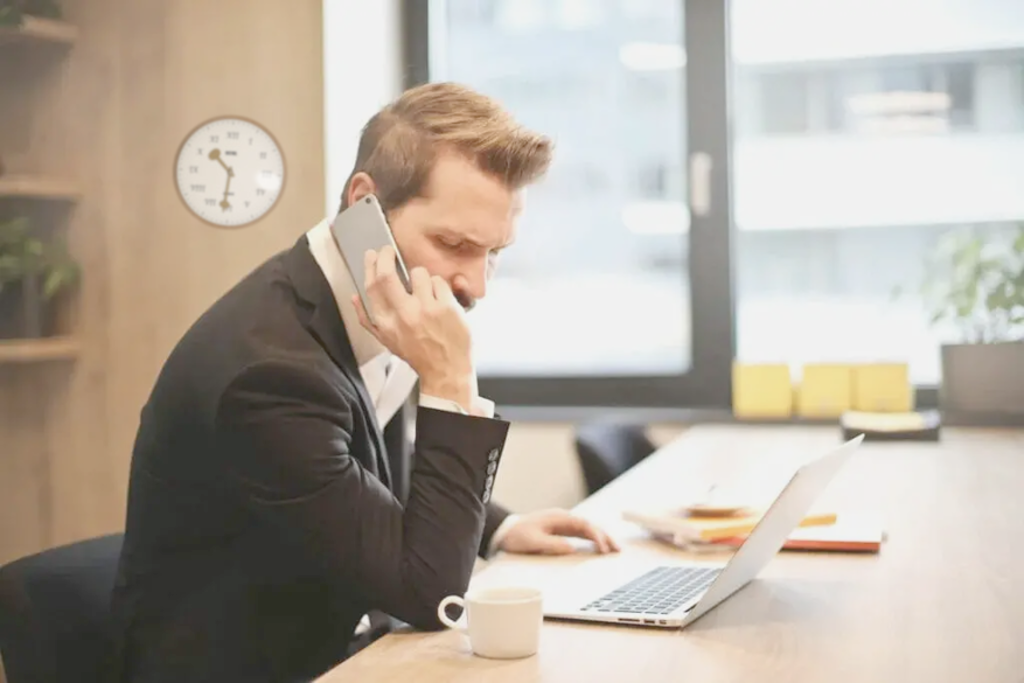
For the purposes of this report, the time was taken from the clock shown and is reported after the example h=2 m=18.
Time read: h=10 m=31
